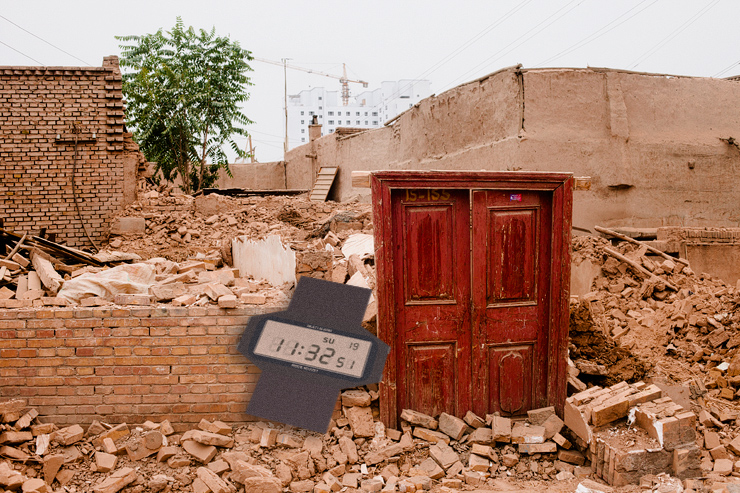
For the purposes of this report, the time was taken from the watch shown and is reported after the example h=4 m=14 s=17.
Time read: h=11 m=32 s=51
